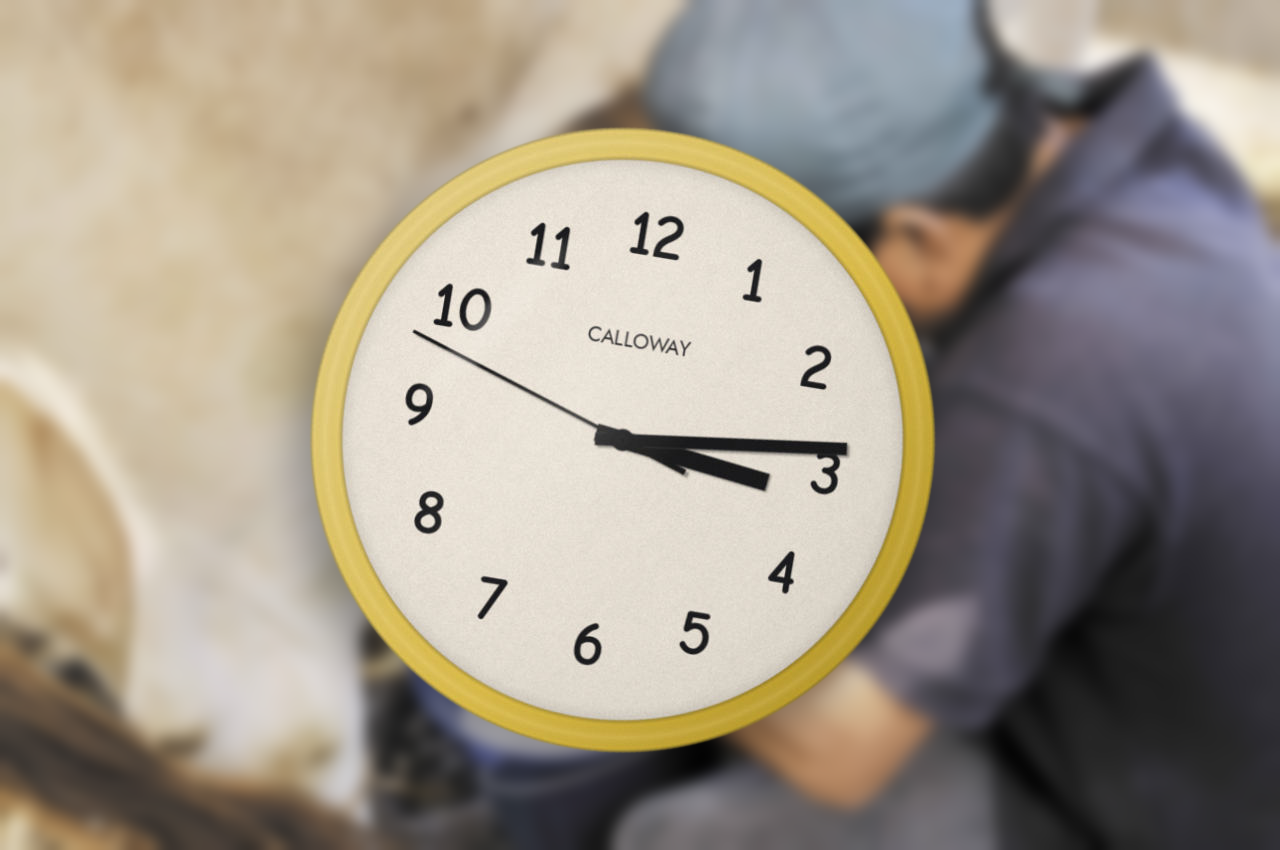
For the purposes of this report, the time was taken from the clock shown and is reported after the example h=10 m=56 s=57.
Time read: h=3 m=13 s=48
